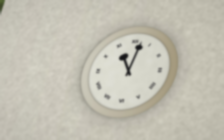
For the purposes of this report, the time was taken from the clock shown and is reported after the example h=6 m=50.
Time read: h=11 m=2
